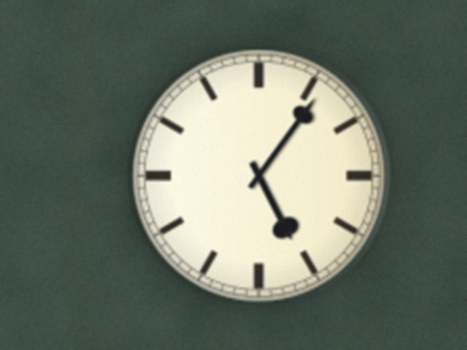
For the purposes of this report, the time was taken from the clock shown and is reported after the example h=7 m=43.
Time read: h=5 m=6
